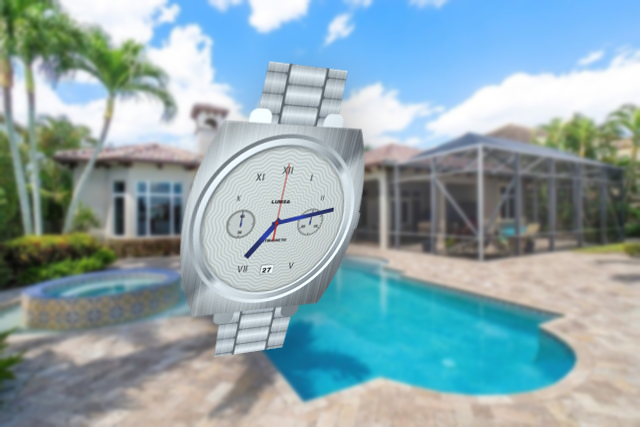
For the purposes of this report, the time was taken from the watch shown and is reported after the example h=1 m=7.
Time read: h=7 m=13
